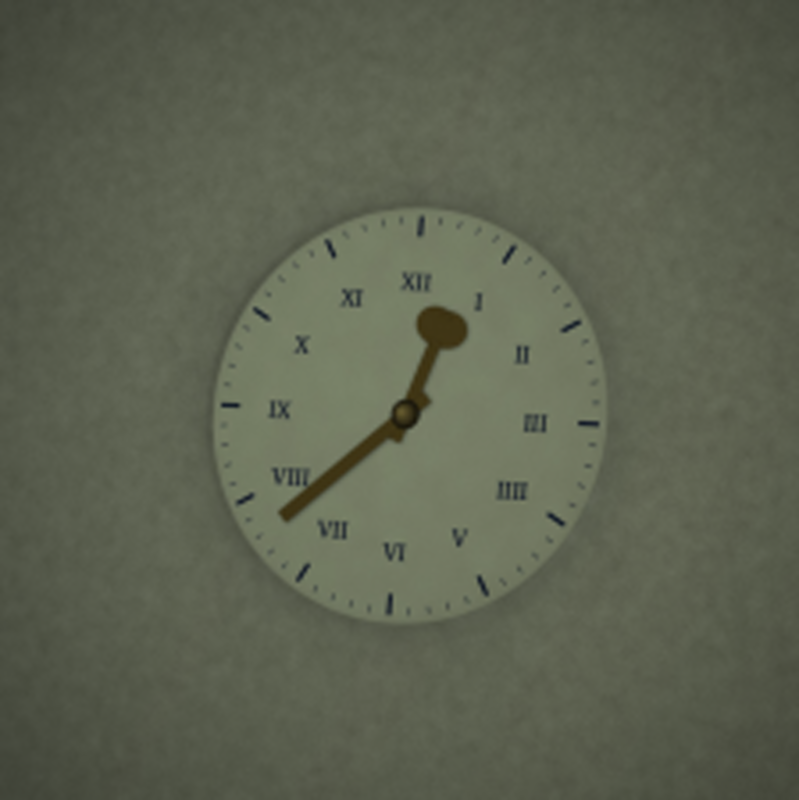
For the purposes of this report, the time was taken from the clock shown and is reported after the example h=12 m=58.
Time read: h=12 m=38
